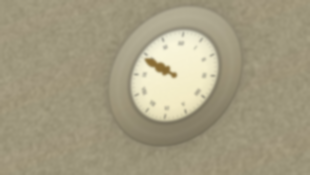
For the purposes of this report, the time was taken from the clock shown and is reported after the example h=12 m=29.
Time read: h=9 m=49
